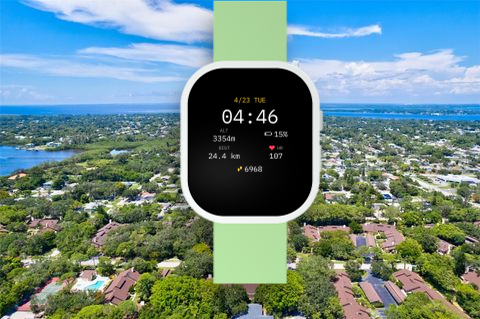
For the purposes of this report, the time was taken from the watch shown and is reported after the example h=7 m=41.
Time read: h=4 m=46
